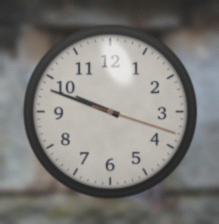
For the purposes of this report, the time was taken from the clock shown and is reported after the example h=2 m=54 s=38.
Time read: h=9 m=48 s=18
